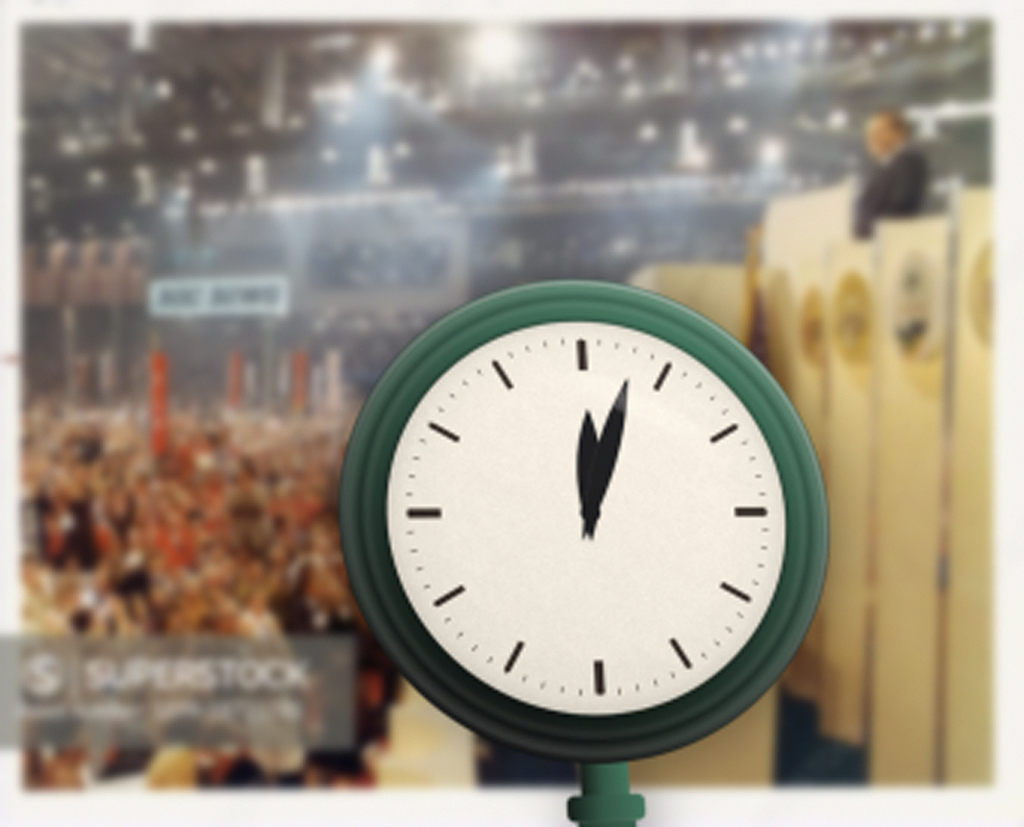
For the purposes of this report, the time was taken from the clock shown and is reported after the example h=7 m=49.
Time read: h=12 m=3
